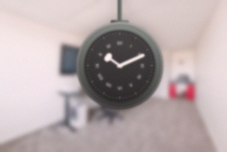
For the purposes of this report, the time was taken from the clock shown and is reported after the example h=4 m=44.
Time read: h=10 m=11
